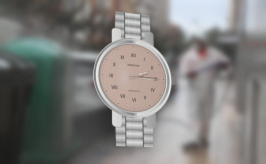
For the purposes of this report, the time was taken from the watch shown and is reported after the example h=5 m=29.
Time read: h=2 m=15
